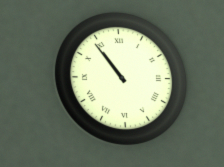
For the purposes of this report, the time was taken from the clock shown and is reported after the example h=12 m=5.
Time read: h=10 m=54
